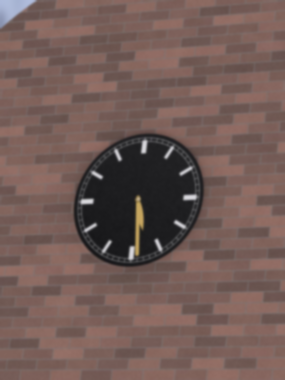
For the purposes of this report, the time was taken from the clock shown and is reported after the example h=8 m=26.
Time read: h=5 m=29
